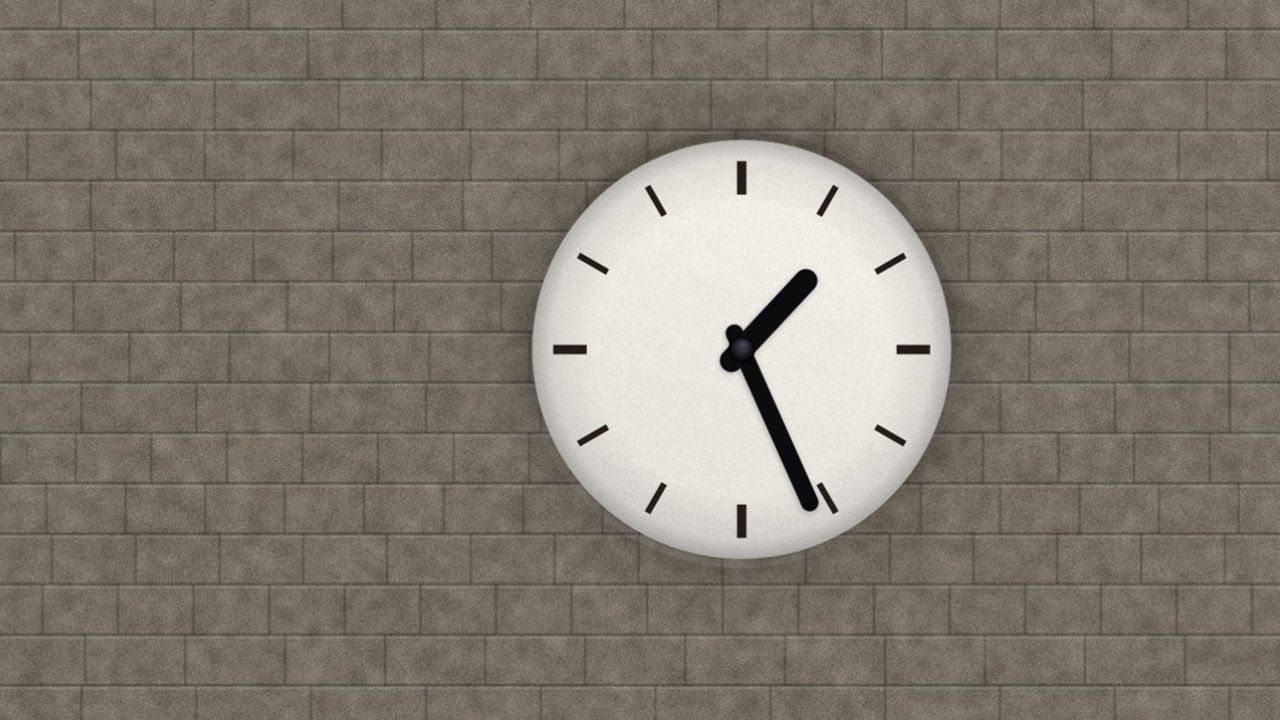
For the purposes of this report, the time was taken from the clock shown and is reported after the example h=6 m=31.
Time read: h=1 m=26
